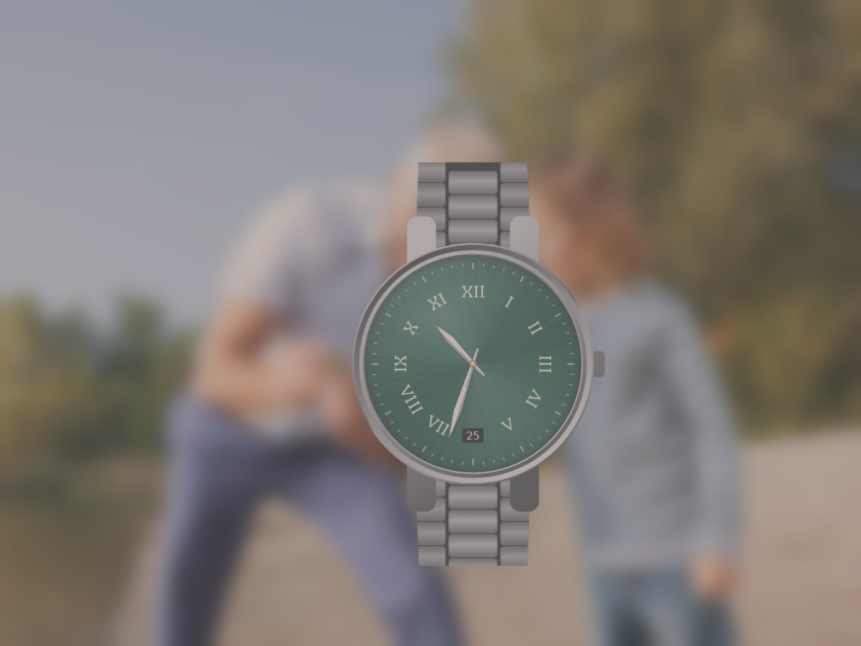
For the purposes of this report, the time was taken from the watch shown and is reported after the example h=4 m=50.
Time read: h=10 m=33
